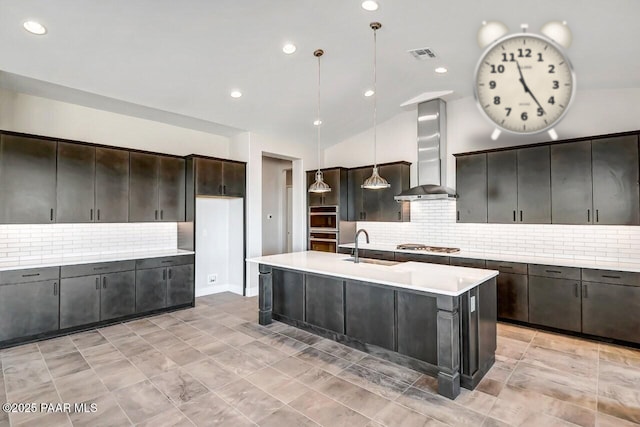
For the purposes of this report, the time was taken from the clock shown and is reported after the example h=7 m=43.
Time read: h=11 m=24
